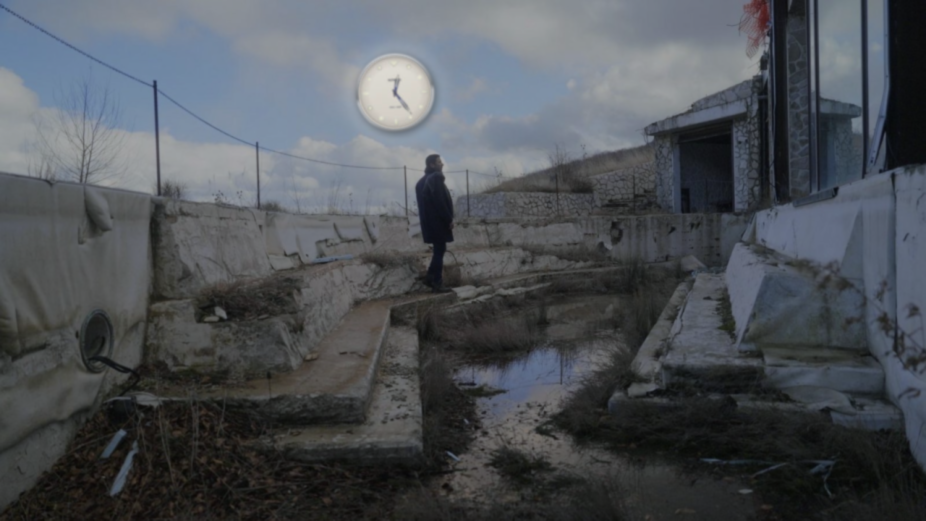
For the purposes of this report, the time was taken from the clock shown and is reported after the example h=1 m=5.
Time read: h=12 m=24
